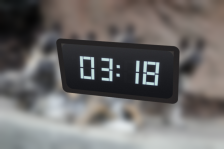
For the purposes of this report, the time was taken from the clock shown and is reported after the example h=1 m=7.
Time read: h=3 m=18
